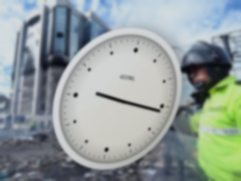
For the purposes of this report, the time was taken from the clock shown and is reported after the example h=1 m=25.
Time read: h=9 m=16
